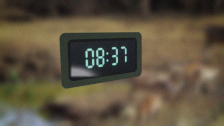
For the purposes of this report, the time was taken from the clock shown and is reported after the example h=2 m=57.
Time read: h=8 m=37
